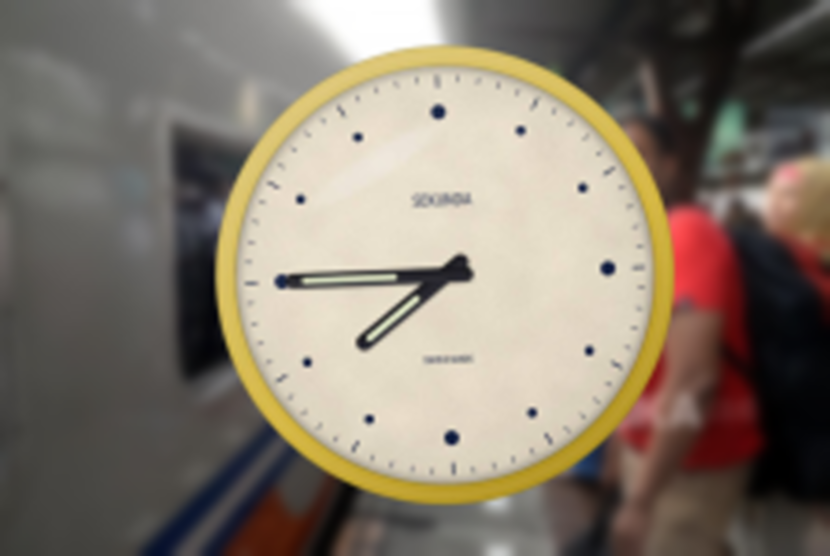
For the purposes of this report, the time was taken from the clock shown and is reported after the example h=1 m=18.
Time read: h=7 m=45
